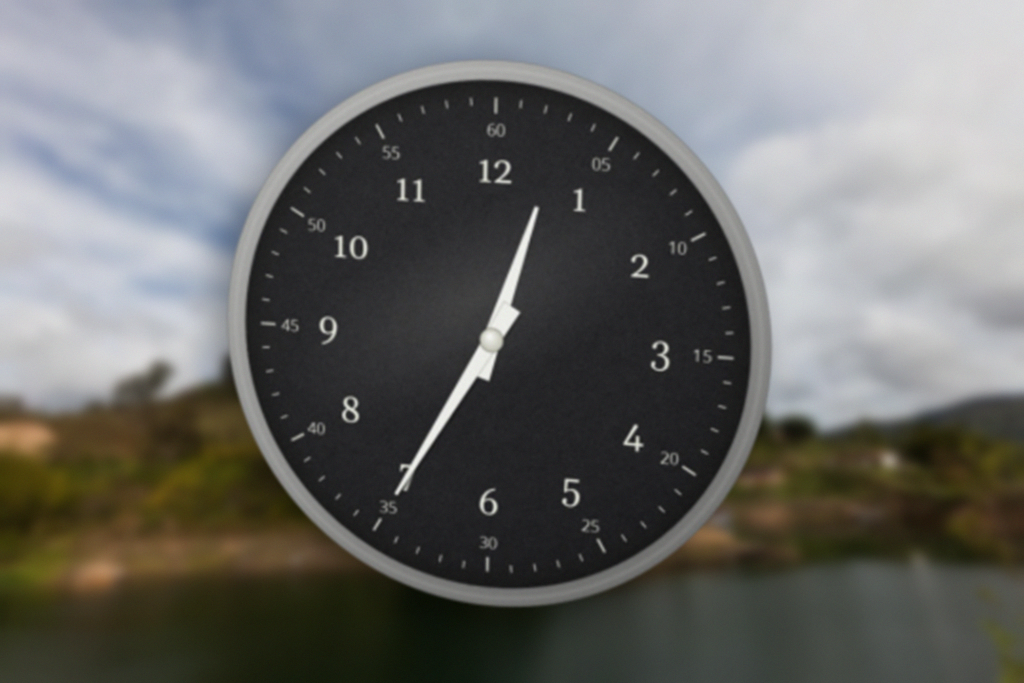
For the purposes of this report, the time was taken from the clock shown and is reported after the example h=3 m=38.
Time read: h=12 m=35
